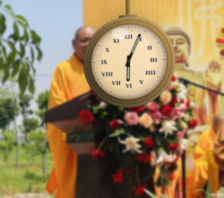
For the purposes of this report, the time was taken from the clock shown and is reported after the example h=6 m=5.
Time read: h=6 m=4
